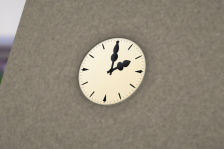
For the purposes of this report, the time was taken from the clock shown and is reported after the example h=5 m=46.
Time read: h=2 m=0
